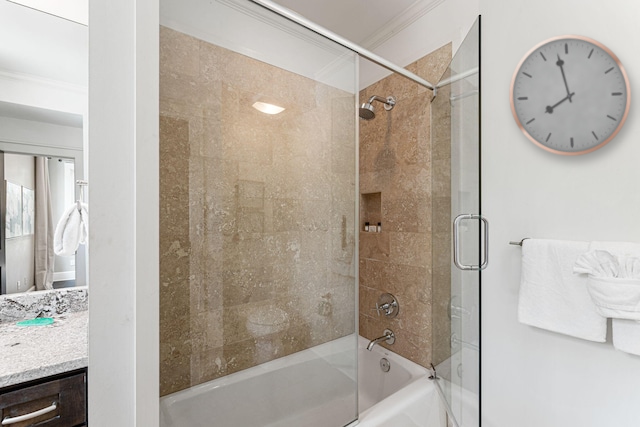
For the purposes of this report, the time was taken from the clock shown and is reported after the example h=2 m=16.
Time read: h=7 m=58
